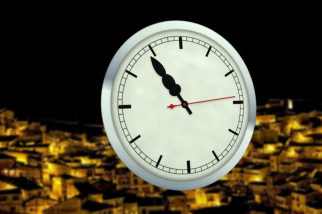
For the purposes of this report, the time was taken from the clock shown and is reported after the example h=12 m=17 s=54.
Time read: h=10 m=54 s=14
